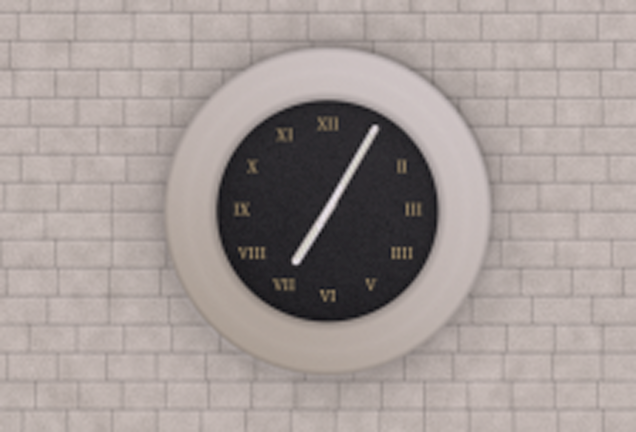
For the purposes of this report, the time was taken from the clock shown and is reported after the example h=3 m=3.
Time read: h=7 m=5
